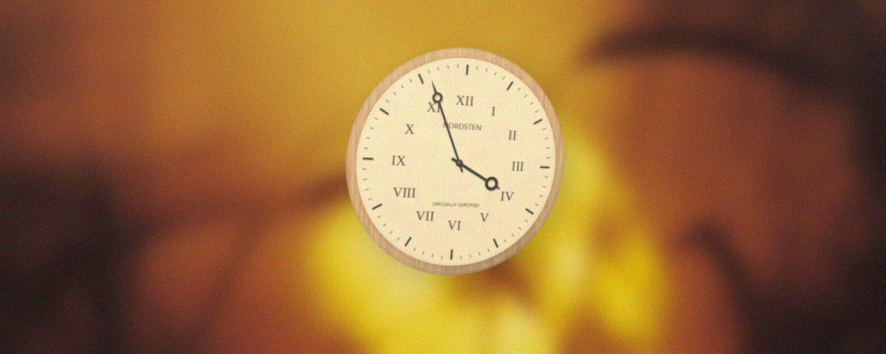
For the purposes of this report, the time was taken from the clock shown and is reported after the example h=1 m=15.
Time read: h=3 m=56
